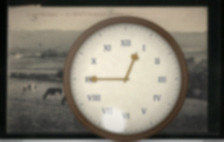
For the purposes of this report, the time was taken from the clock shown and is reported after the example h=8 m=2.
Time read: h=12 m=45
